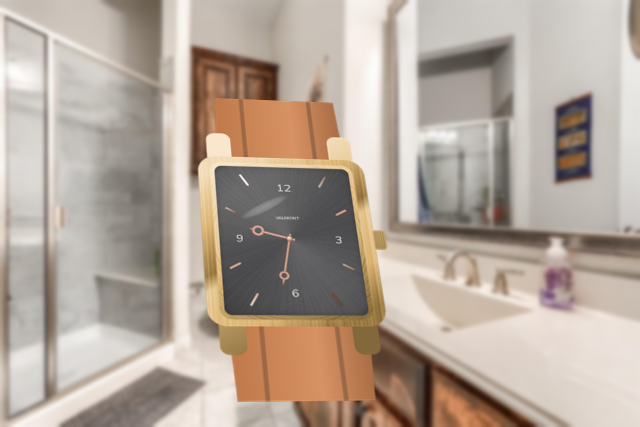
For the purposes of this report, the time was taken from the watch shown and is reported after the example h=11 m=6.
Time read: h=9 m=32
